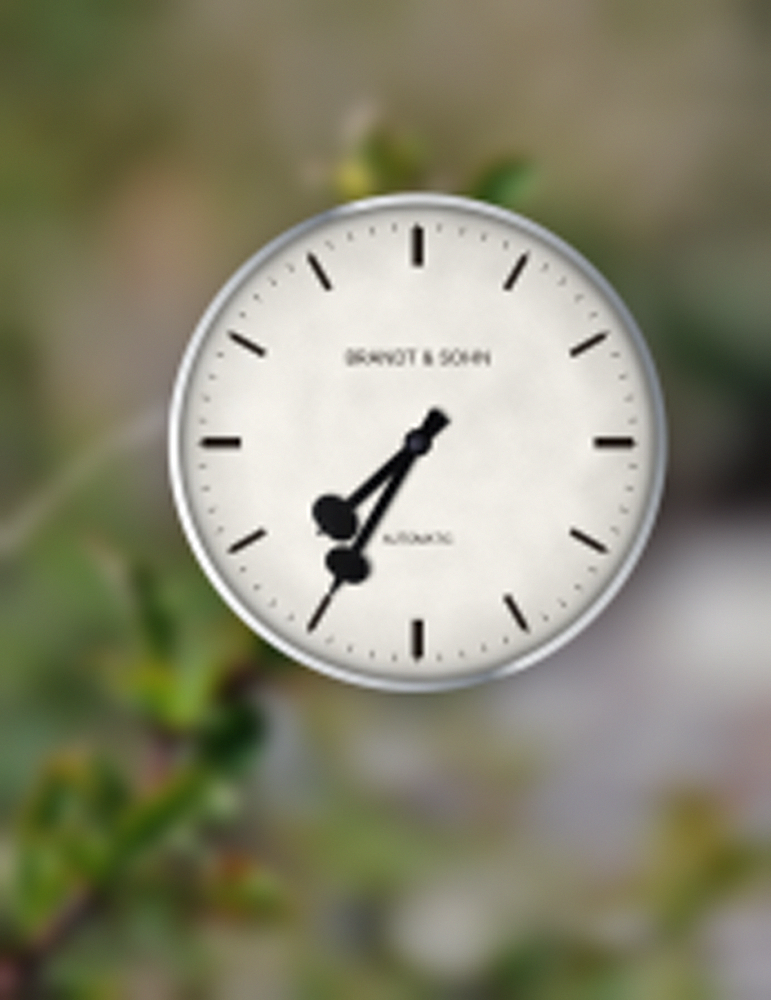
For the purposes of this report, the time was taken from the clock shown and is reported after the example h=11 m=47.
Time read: h=7 m=35
